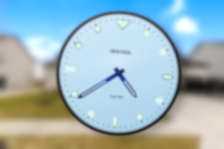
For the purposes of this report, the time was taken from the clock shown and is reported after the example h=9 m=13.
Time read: h=4 m=39
